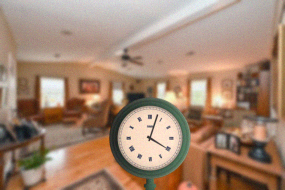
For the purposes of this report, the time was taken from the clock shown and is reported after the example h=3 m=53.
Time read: h=4 m=3
